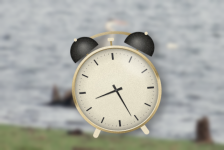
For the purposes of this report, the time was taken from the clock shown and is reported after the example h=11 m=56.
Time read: h=8 m=26
